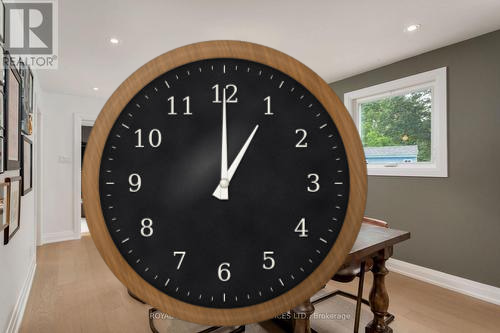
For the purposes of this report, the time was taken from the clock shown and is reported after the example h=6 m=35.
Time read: h=1 m=0
